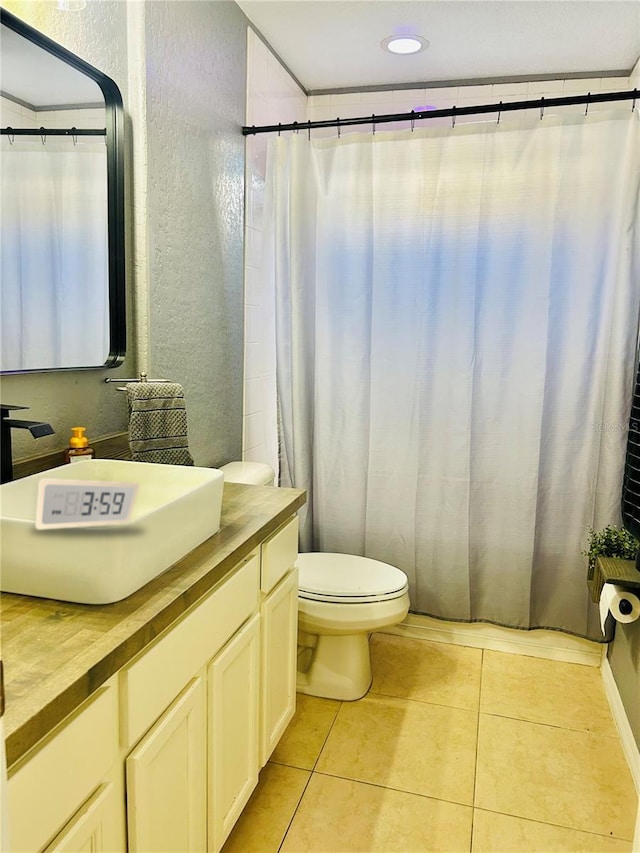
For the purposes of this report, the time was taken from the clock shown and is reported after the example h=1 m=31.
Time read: h=3 m=59
